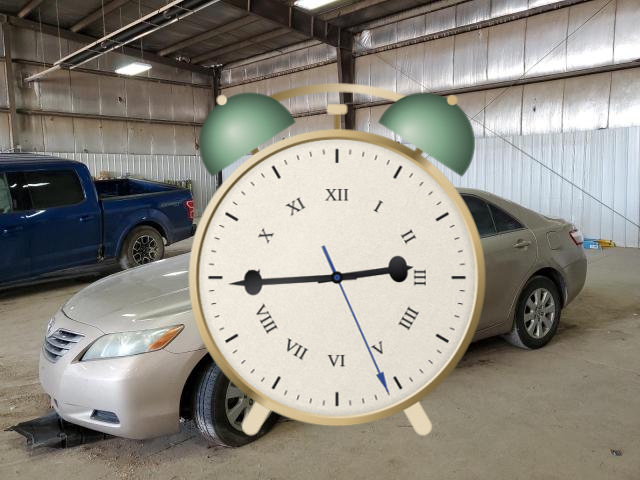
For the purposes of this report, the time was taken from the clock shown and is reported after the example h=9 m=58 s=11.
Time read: h=2 m=44 s=26
